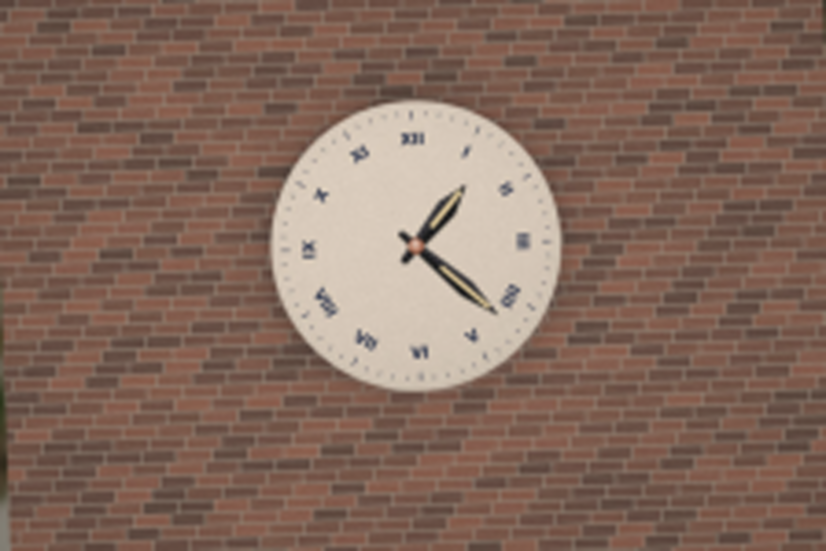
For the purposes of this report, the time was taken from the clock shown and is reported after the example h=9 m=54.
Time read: h=1 m=22
